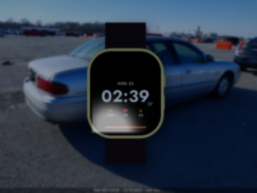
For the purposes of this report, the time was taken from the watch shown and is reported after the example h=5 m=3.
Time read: h=2 m=39
